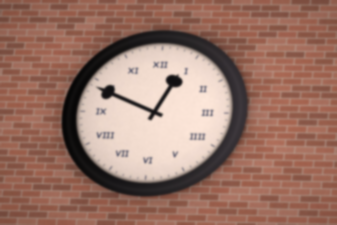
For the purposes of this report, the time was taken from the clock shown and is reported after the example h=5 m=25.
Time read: h=12 m=49
